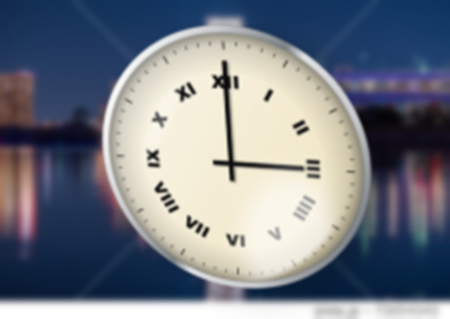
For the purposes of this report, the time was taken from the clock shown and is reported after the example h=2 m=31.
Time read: h=3 m=0
